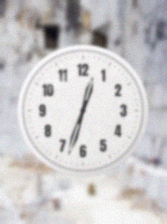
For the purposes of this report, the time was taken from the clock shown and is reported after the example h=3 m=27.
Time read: h=12 m=33
